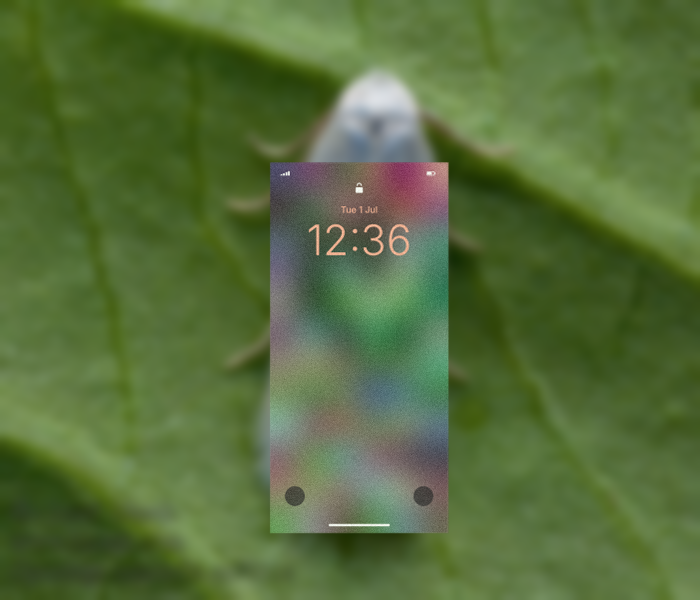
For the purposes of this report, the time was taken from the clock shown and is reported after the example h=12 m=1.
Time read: h=12 m=36
